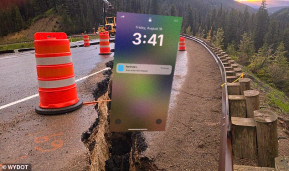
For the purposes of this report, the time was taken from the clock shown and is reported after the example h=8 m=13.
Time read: h=3 m=41
